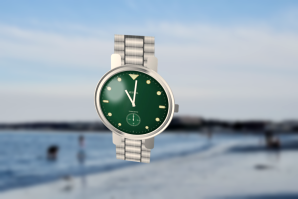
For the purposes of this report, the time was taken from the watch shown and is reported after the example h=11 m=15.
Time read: h=11 m=1
